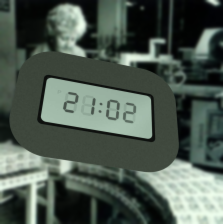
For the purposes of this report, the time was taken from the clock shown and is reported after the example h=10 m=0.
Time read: h=21 m=2
